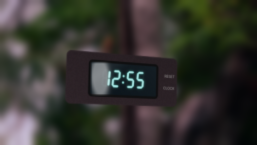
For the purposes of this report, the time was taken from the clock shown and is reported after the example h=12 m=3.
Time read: h=12 m=55
